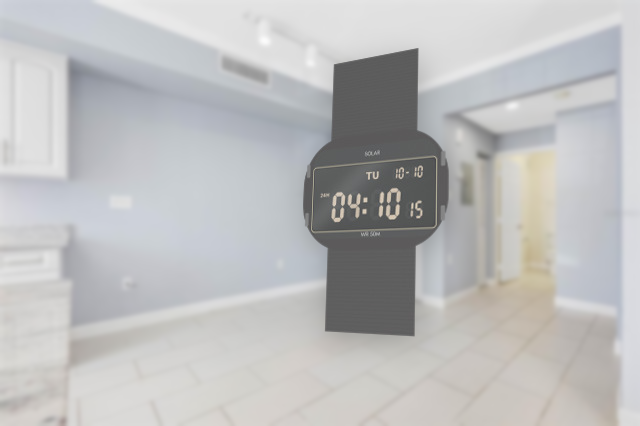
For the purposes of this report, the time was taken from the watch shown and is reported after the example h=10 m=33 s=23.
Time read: h=4 m=10 s=15
